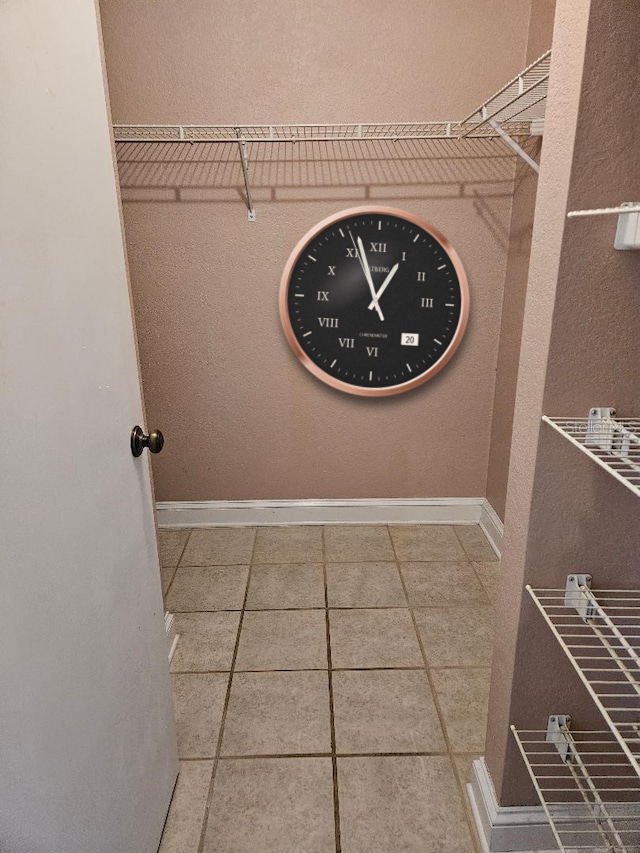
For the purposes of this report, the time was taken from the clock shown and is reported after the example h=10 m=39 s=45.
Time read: h=12 m=56 s=56
